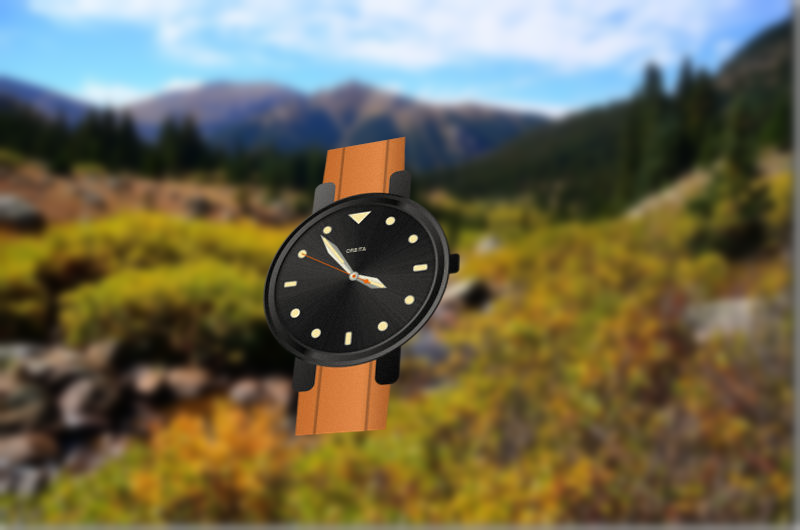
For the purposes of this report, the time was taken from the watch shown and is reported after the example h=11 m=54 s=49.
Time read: h=3 m=53 s=50
